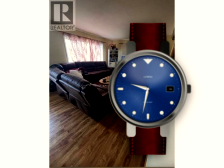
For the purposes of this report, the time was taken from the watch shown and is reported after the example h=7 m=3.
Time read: h=9 m=32
